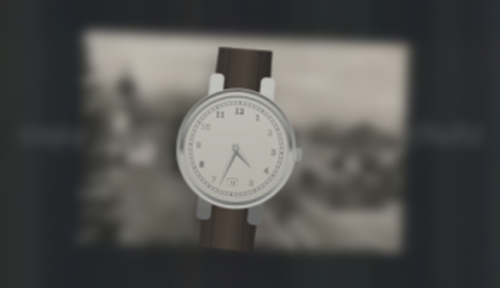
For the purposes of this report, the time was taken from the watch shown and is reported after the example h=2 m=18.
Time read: h=4 m=33
